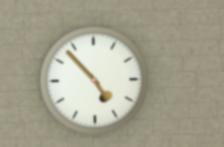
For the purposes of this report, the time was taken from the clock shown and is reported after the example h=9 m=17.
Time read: h=4 m=53
